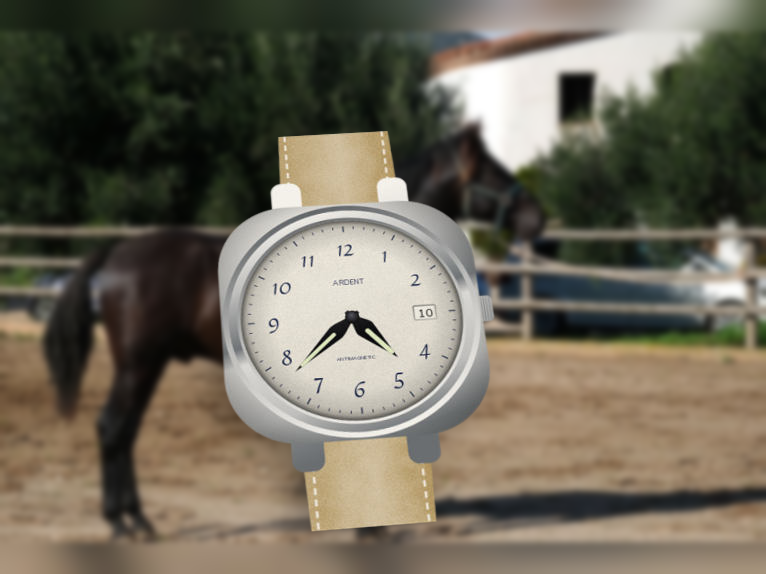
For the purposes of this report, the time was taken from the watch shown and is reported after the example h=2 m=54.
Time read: h=4 m=38
